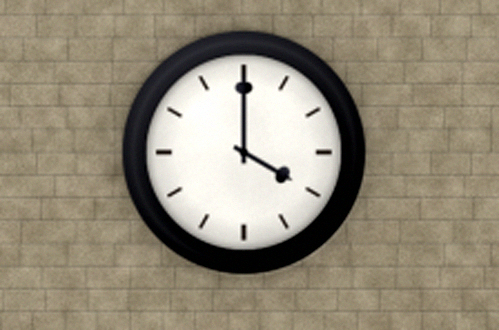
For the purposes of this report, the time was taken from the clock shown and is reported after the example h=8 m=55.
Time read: h=4 m=0
